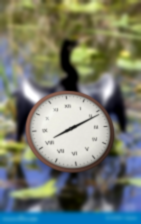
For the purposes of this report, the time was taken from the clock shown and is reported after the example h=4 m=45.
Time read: h=8 m=11
